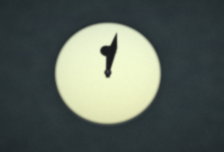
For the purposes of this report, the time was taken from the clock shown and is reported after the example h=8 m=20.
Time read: h=12 m=2
